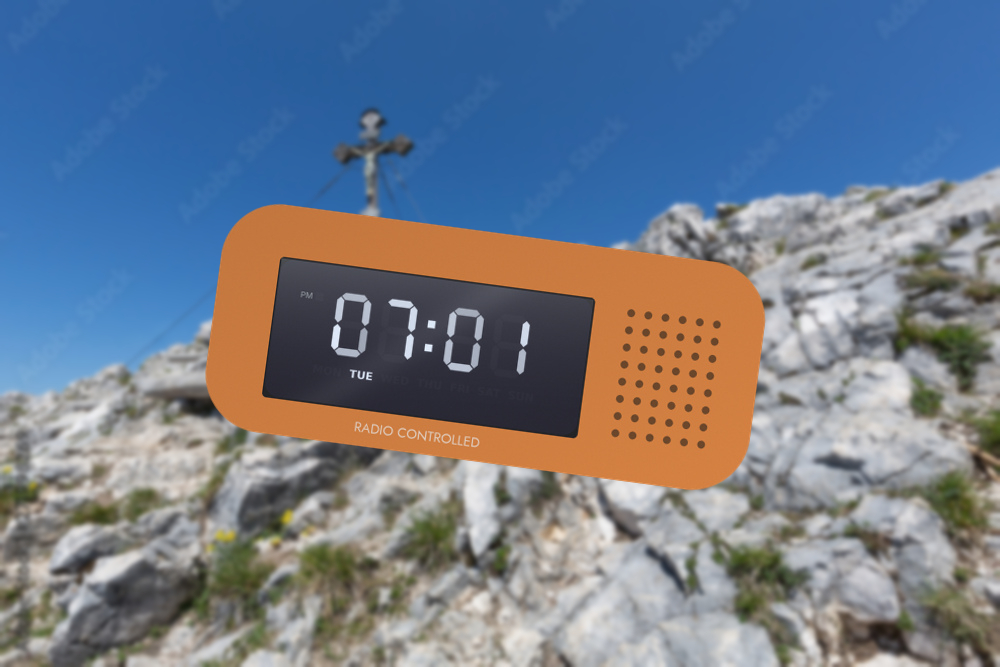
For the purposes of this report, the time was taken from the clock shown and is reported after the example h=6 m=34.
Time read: h=7 m=1
